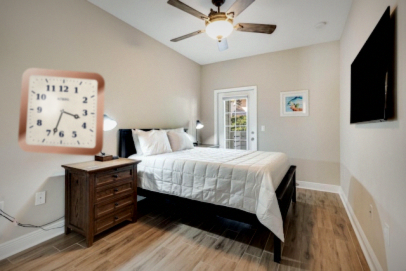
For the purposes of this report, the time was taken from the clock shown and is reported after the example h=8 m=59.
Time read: h=3 m=33
